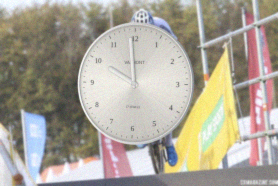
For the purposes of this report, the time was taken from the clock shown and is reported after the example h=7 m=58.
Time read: h=9 m=59
